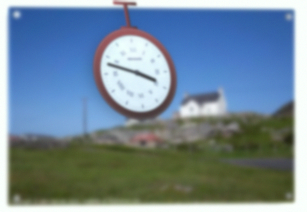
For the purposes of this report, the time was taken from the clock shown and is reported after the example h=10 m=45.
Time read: h=3 m=48
